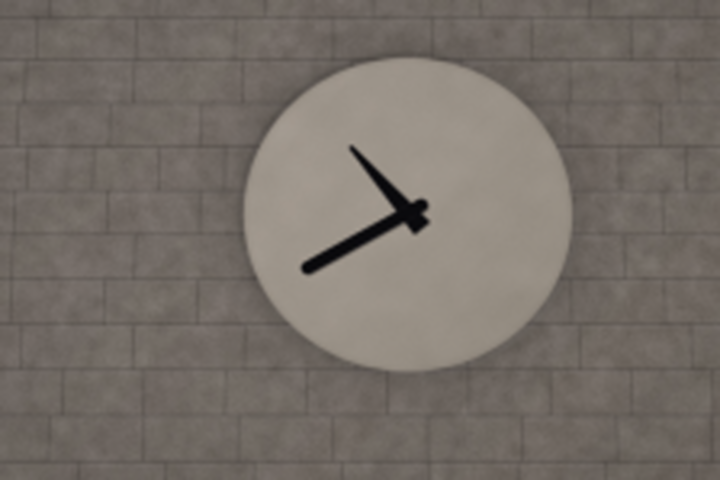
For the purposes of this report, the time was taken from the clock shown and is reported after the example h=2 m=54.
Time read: h=10 m=40
